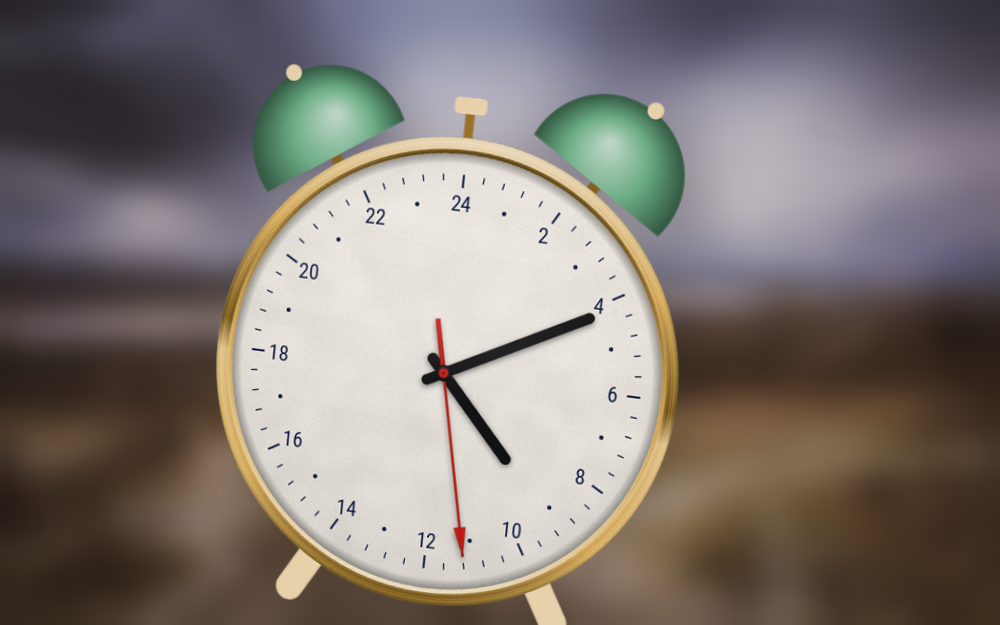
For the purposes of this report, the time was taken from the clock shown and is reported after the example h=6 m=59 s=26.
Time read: h=9 m=10 s=28
